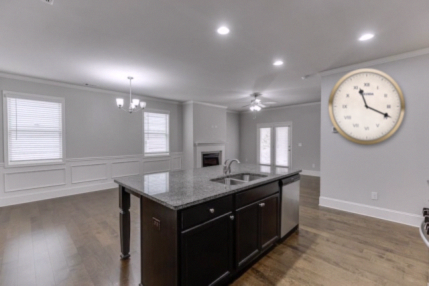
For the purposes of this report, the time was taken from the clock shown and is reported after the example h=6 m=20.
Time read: h=11 m=19
